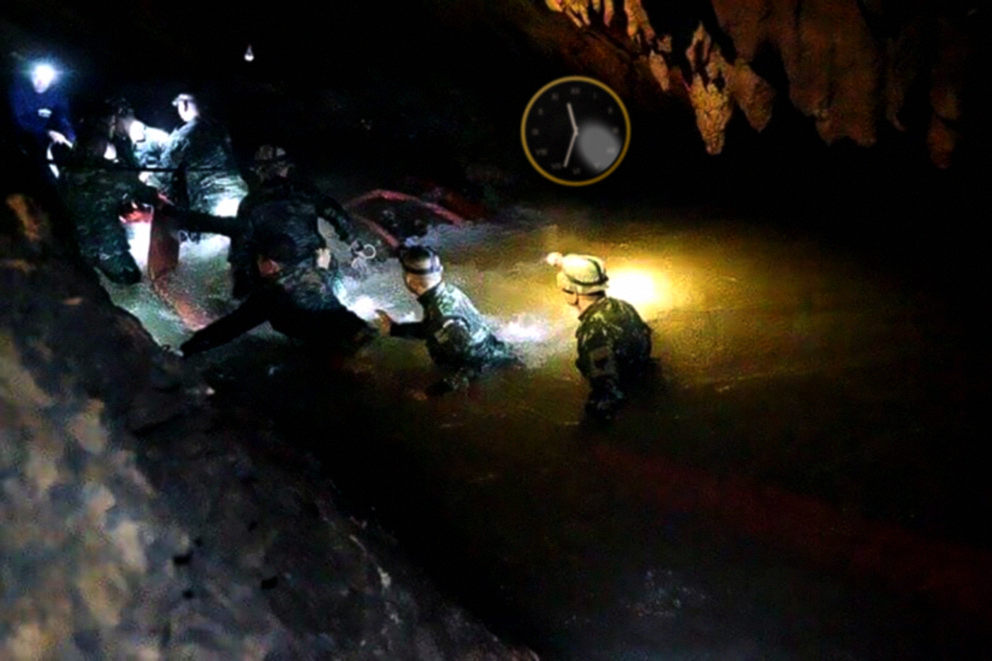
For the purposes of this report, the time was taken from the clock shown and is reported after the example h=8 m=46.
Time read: h=11 m=33
